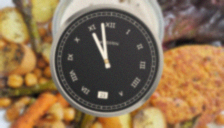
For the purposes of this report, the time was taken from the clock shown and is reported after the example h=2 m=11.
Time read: h=10 m=58
